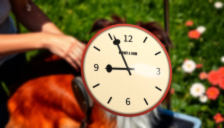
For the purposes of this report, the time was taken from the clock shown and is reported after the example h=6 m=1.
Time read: h=8 m=56
